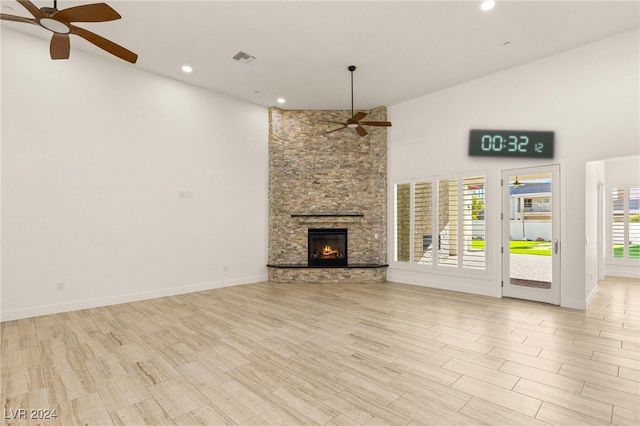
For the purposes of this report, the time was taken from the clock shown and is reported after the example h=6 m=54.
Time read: h=0 m=32
